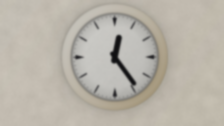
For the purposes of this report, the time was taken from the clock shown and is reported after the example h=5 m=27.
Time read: h=12 m=24
